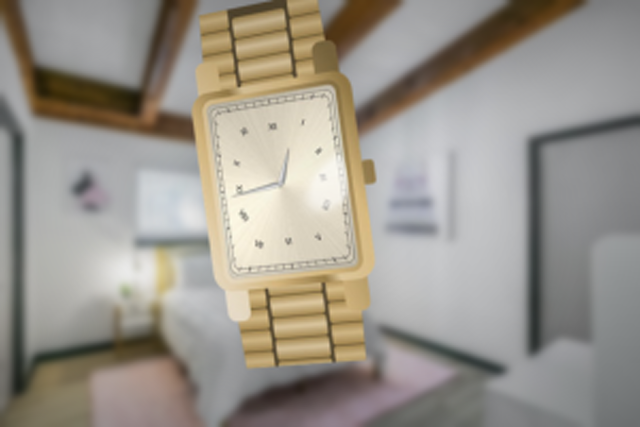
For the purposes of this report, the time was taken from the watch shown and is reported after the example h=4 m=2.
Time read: h=12 m=44
